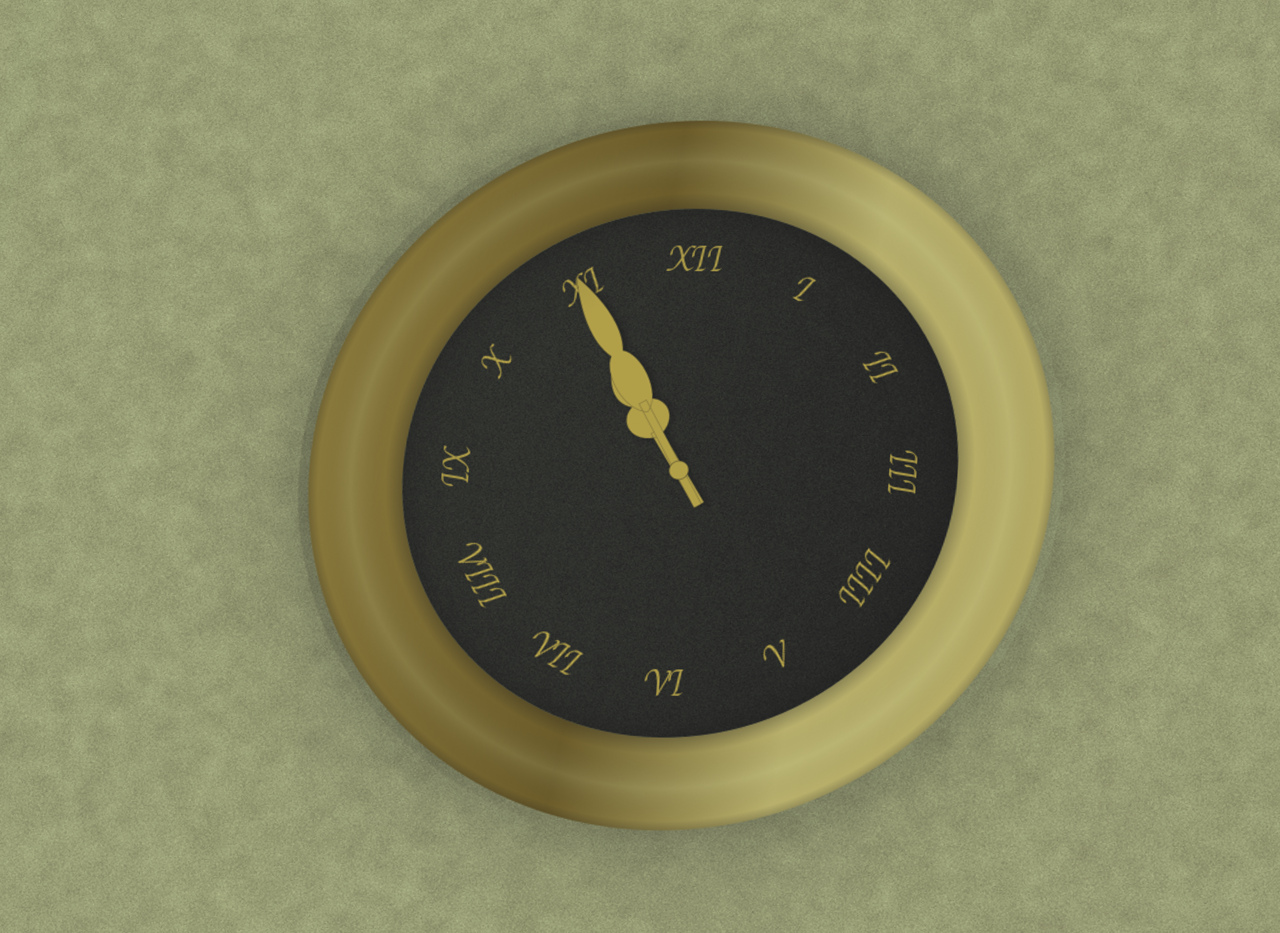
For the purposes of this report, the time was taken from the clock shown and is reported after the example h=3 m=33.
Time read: h=10 m=55
